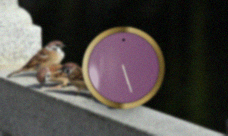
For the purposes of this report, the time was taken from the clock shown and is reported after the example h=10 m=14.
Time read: h=5 m=27
